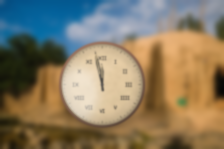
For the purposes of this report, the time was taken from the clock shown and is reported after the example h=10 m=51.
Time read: h=11 m=58
